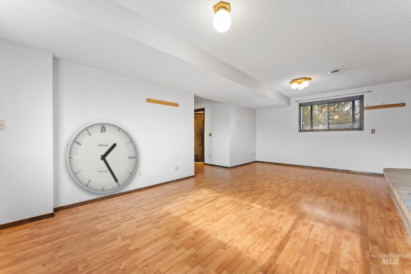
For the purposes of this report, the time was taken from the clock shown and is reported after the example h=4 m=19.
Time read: h=1 m=25
